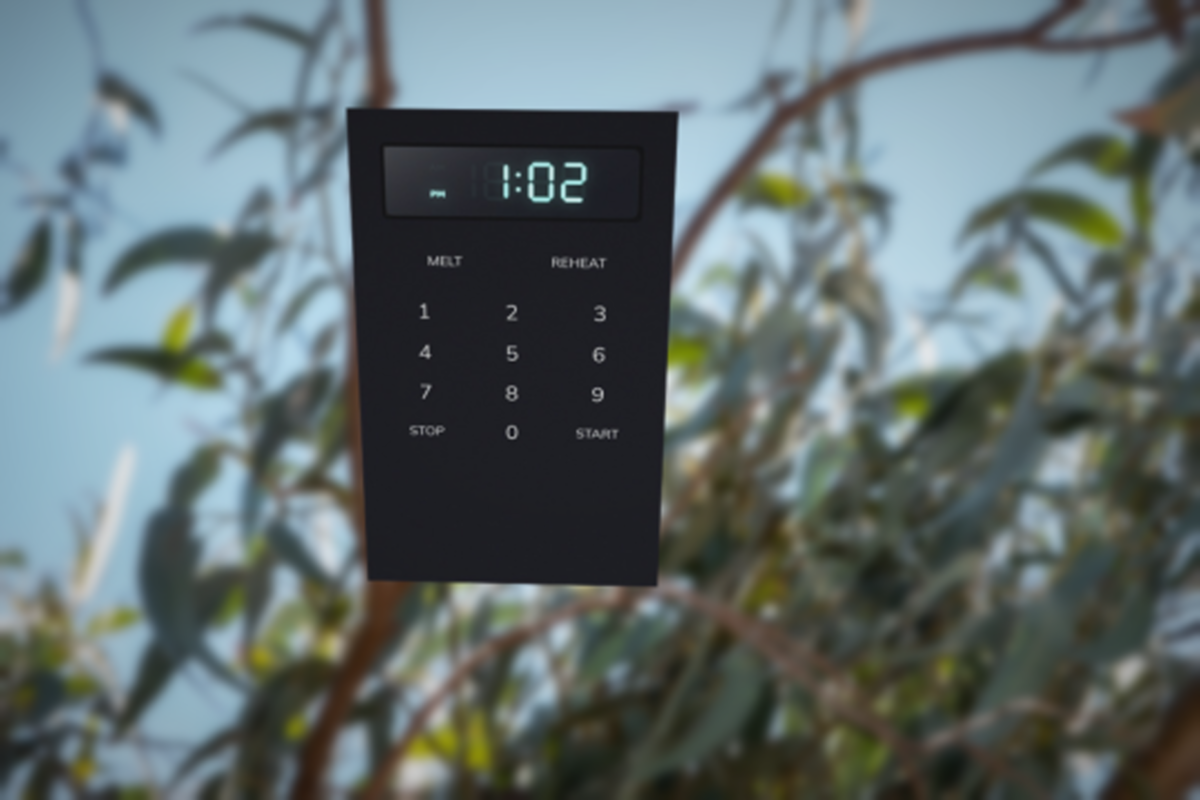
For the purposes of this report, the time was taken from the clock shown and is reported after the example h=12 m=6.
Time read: h=1 m=2
